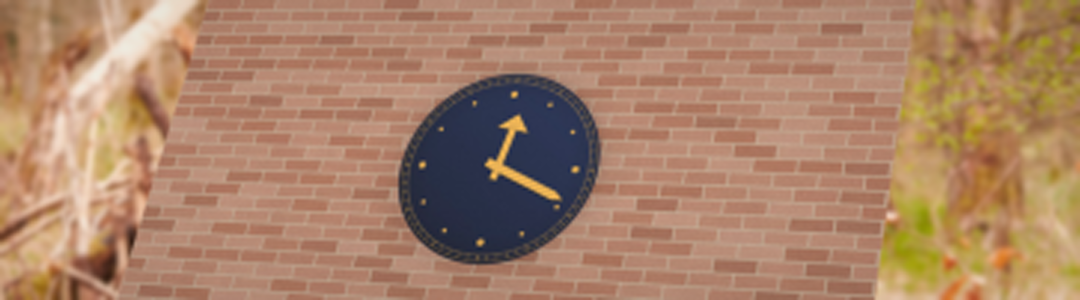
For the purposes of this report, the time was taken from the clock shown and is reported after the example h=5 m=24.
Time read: h=12 m=19
